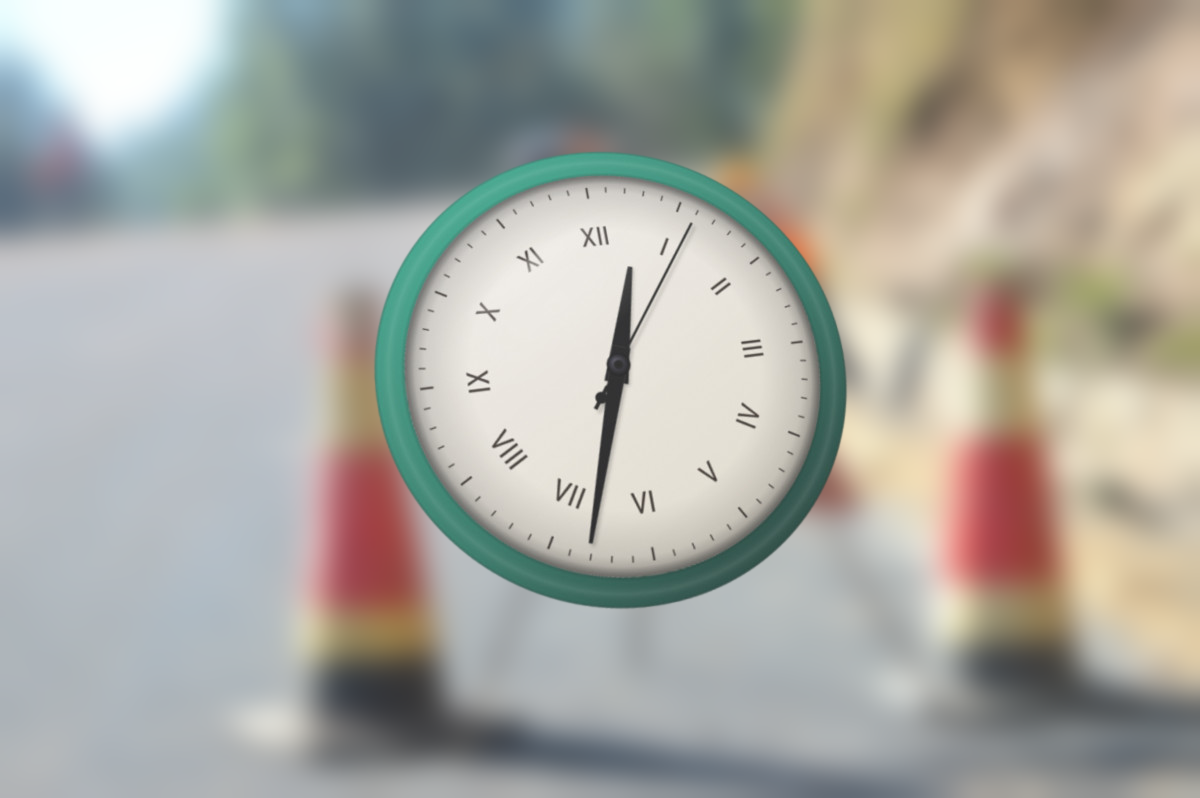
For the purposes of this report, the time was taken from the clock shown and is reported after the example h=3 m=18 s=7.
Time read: h=12 m=33 s=6
